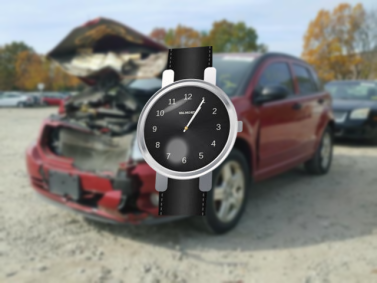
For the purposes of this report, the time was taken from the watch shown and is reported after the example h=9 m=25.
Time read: h=1 m=5
